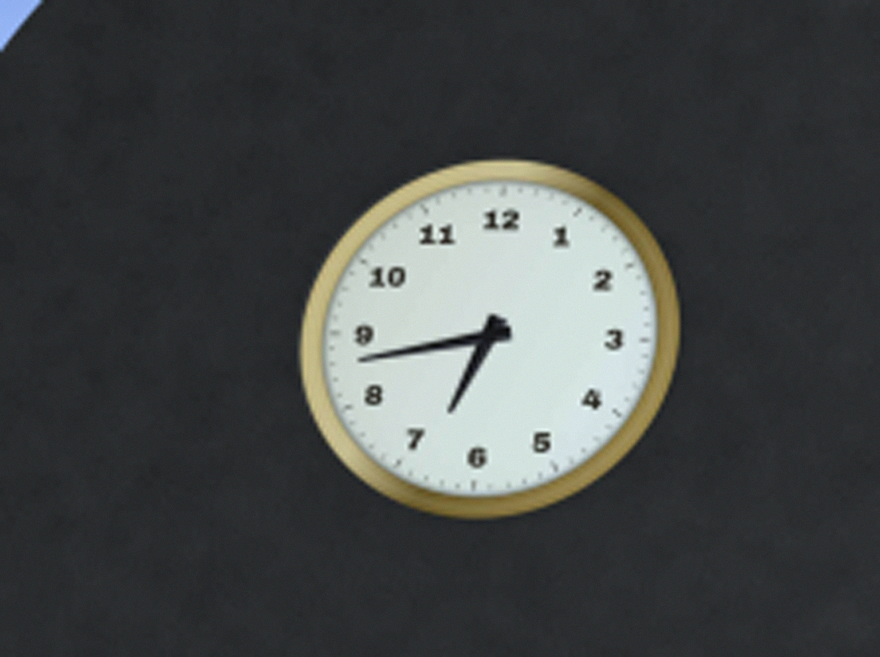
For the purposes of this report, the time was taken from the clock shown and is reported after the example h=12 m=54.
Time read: h=6 m=43
